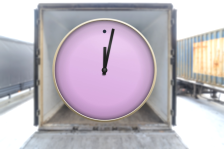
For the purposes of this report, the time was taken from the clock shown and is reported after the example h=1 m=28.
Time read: h=12 m=2
